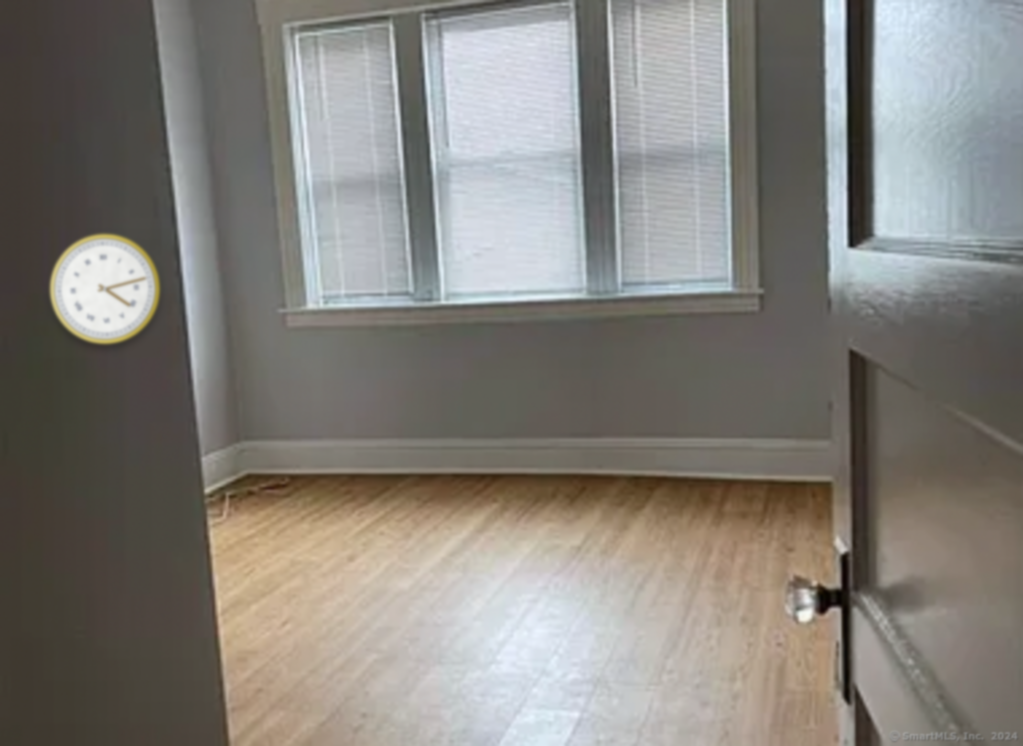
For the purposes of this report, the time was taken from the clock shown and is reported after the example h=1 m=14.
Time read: h=4 m=13
